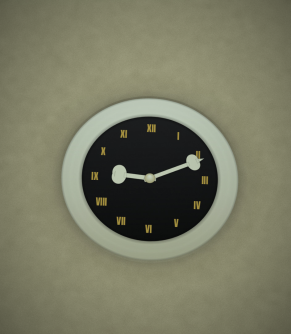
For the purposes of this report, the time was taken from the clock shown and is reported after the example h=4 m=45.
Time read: h=9 m=11
